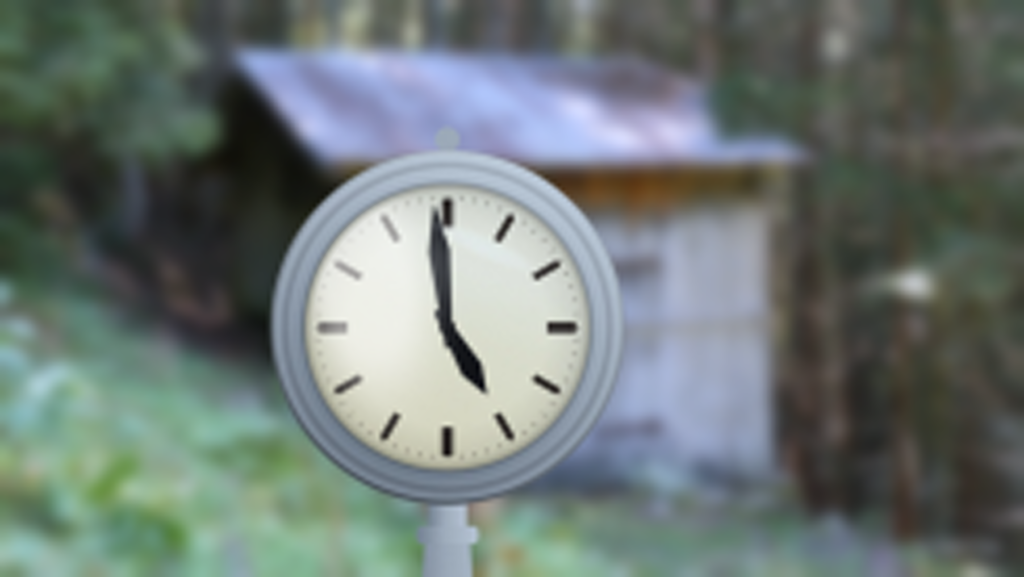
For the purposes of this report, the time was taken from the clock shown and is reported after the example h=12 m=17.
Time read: h=4 m=59
